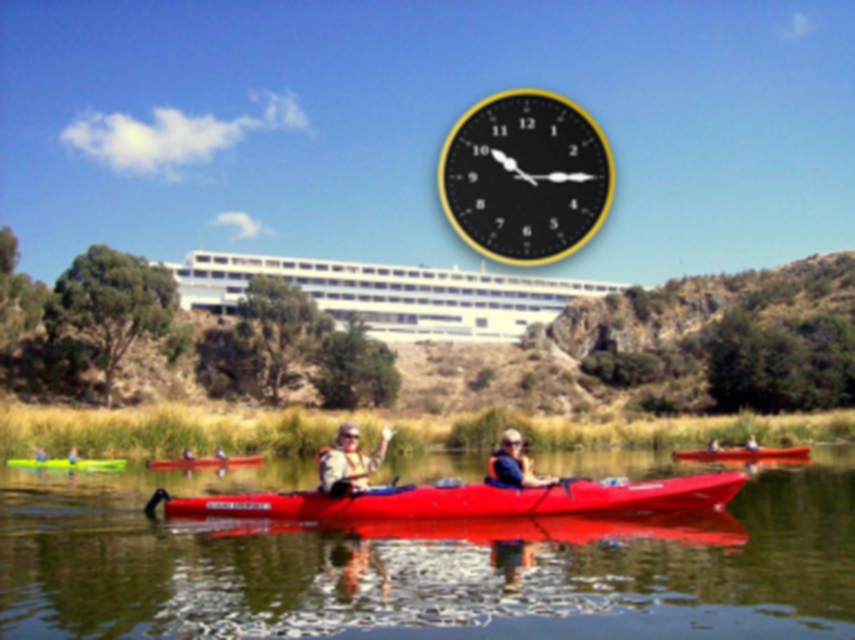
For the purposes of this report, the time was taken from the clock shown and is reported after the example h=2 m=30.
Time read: h=10 m=15
